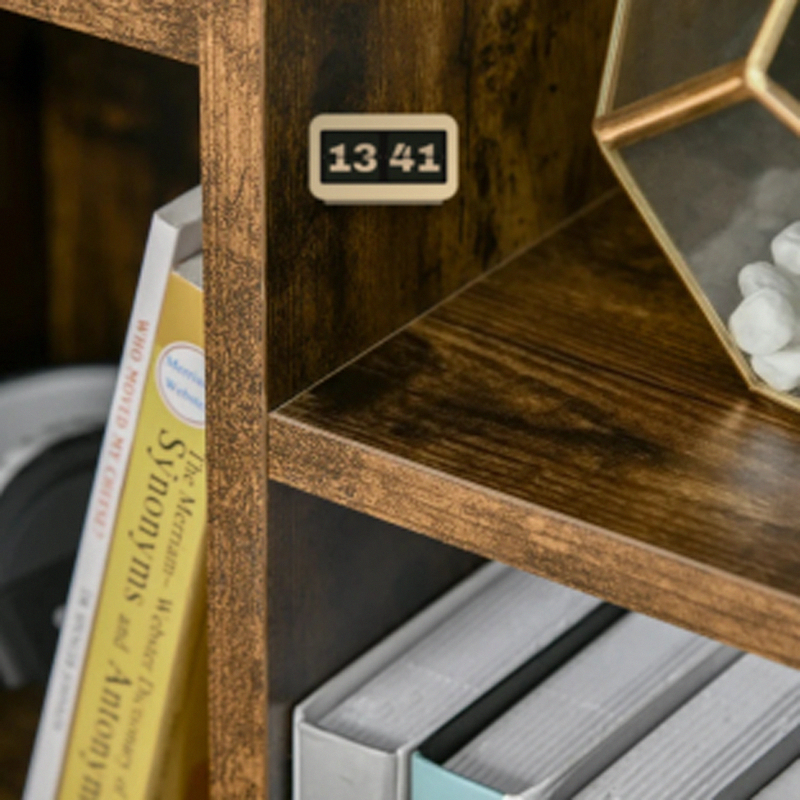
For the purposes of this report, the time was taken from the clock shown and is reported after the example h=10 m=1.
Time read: h=13 m=41
